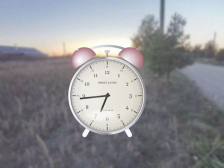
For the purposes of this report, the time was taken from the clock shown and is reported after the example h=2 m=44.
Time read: h=6 m=44
